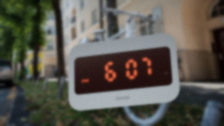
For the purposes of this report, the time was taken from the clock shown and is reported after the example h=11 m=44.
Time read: h=6 m=7
